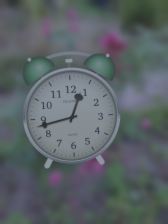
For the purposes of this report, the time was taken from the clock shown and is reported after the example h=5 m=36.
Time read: h=12 m=43
